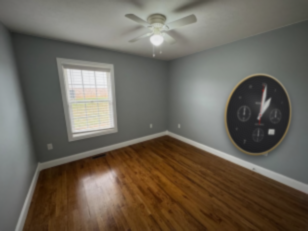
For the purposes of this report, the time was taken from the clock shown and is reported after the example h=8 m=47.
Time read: h=1 m=1
